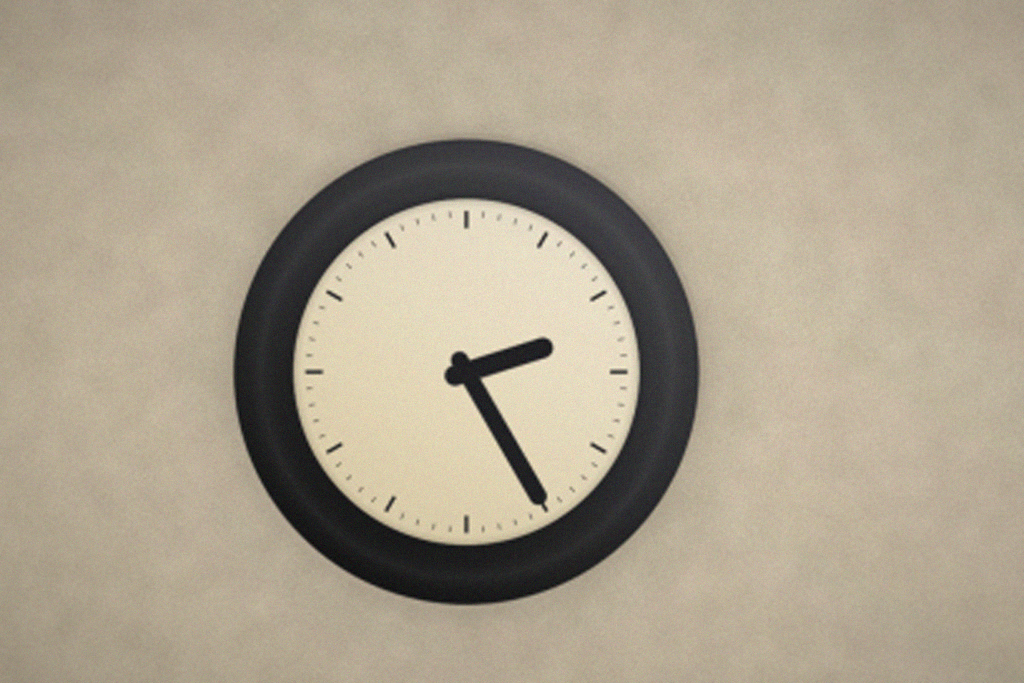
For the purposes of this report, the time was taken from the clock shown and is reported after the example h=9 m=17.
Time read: h=2 m=25
